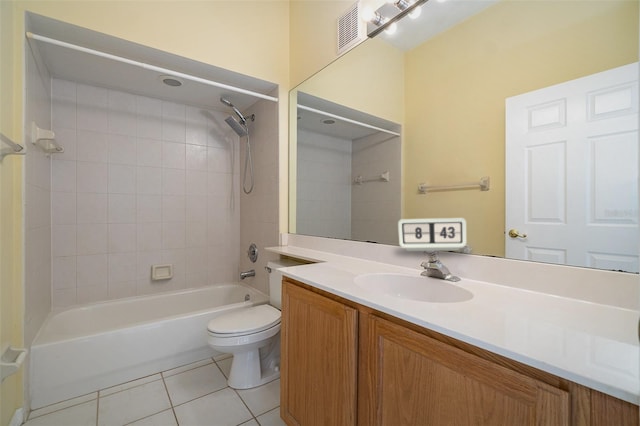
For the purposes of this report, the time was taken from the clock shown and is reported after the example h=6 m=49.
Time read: h=8 m=43
